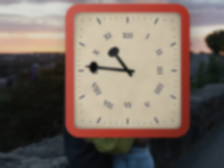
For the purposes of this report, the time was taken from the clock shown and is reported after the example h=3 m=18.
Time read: h=10 m=46
